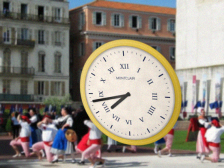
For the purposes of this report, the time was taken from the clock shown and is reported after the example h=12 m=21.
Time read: h=7 m=43
